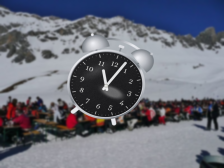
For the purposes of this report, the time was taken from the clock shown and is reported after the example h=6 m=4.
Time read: h=11 m=3
